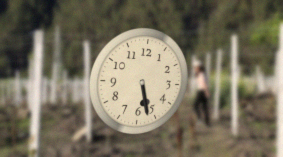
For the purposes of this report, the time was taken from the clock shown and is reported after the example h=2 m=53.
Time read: h=5 m=27
